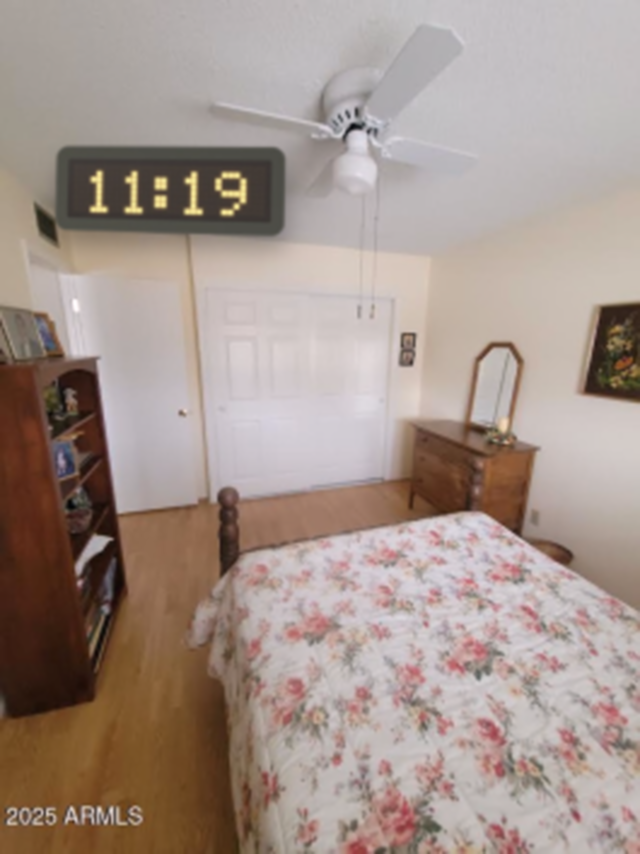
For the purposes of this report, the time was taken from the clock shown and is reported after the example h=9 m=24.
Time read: h=11 m=19
